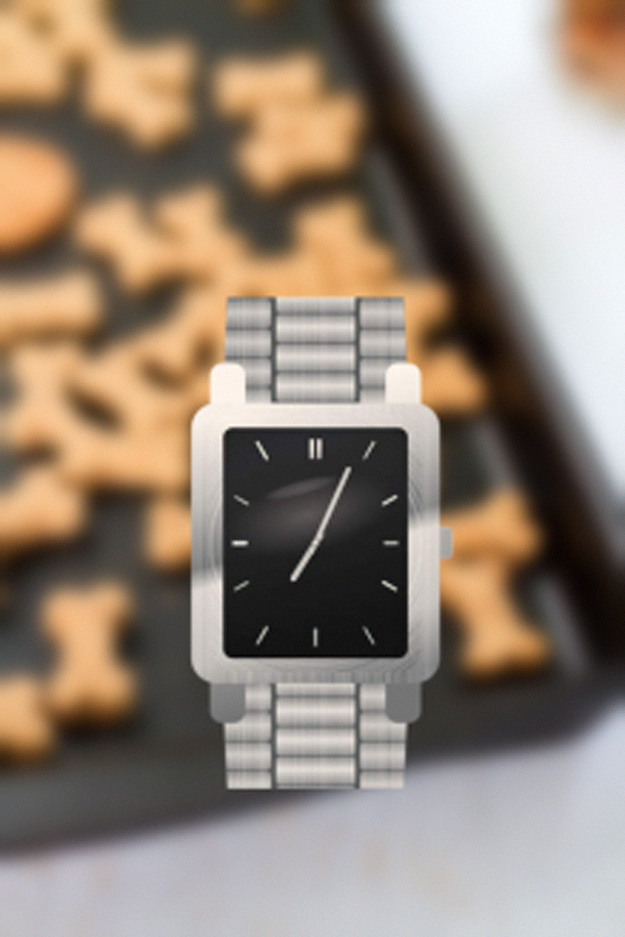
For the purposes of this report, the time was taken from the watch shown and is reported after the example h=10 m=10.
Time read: h=7 m=4
